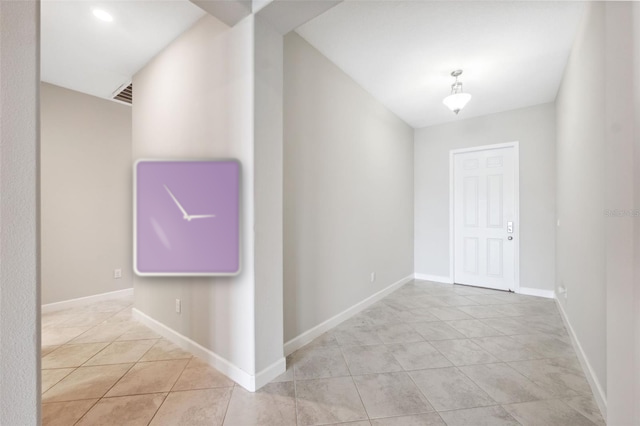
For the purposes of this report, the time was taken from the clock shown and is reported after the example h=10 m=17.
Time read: h=2 m=54
